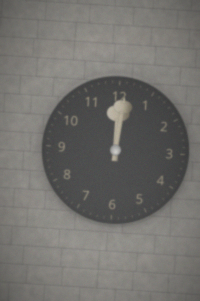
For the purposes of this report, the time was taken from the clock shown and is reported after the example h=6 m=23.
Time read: h=12 m=1
